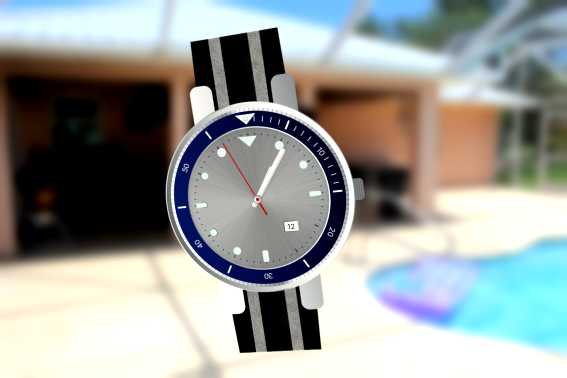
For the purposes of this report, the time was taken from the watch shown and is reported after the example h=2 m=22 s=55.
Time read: h=1 m=5 s=56
